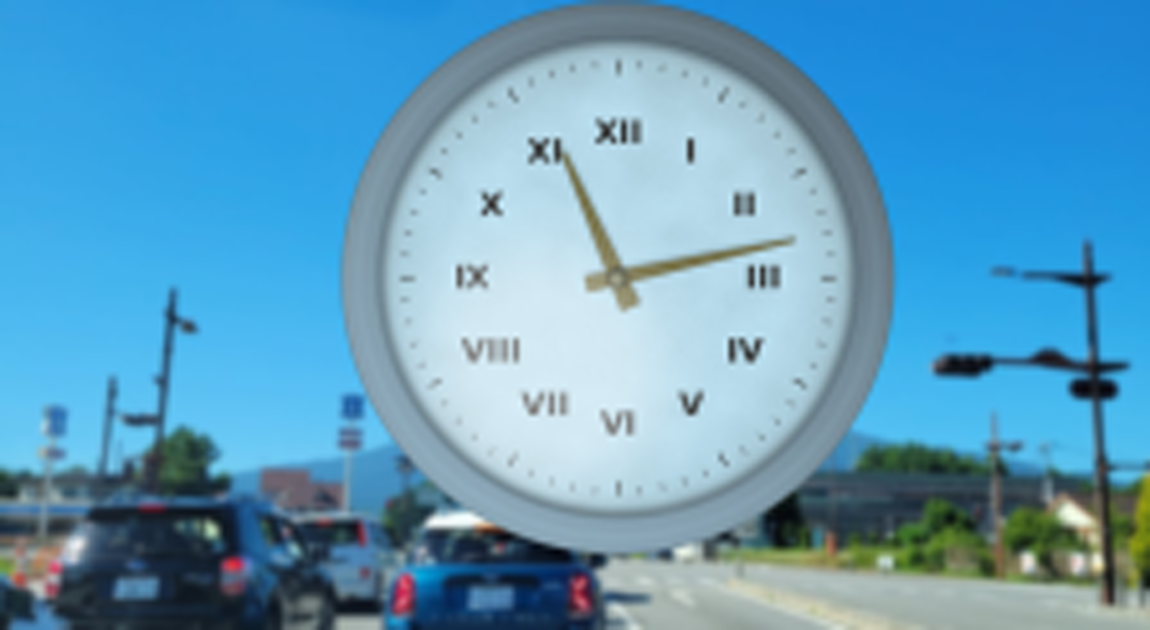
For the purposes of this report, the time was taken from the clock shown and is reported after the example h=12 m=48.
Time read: h=11 m=13
